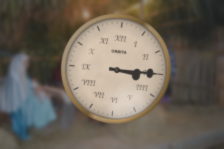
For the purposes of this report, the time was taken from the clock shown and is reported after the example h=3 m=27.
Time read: h=3 m=15
